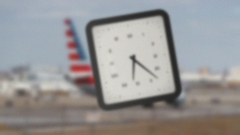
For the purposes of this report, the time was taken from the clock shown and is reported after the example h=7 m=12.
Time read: h=6 m=23
